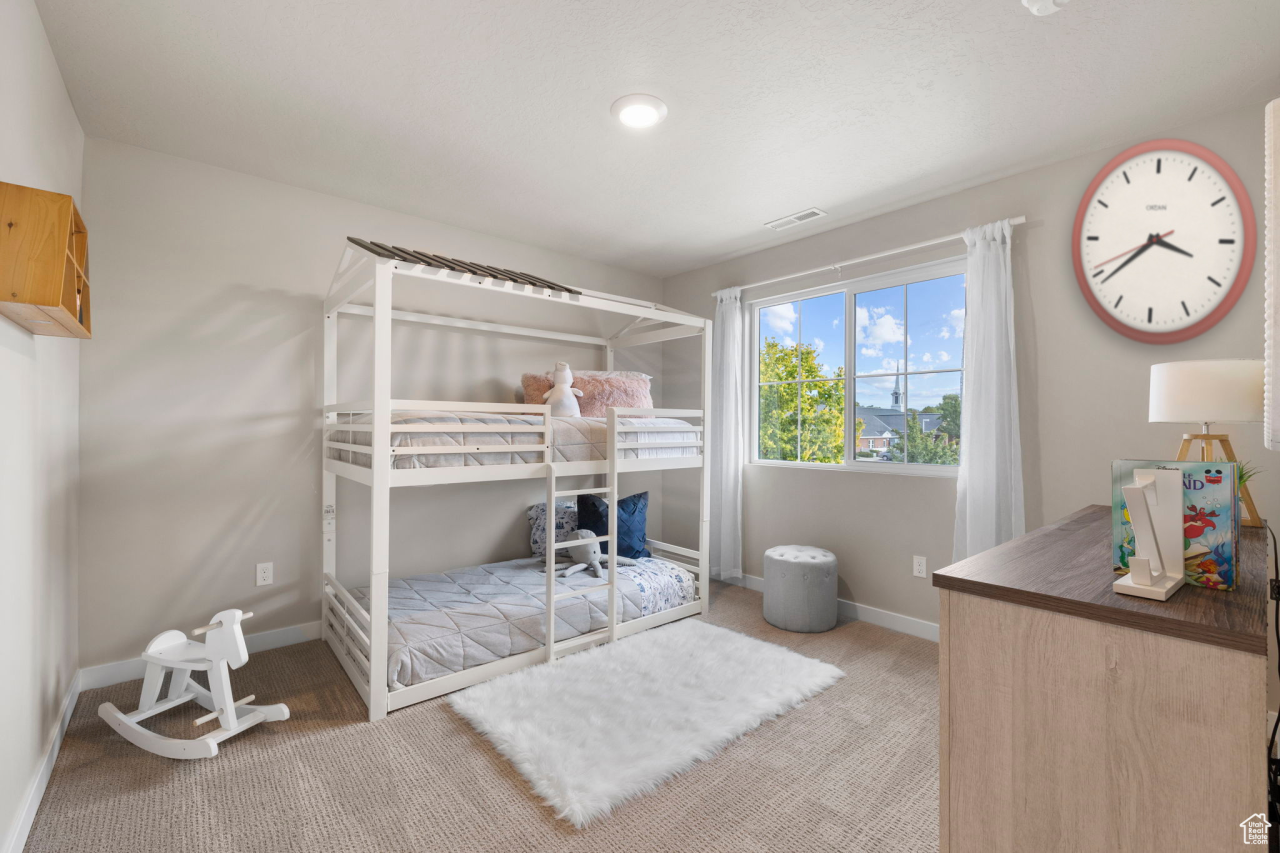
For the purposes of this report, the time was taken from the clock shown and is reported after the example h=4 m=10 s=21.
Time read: h=3 m=38 s=41
